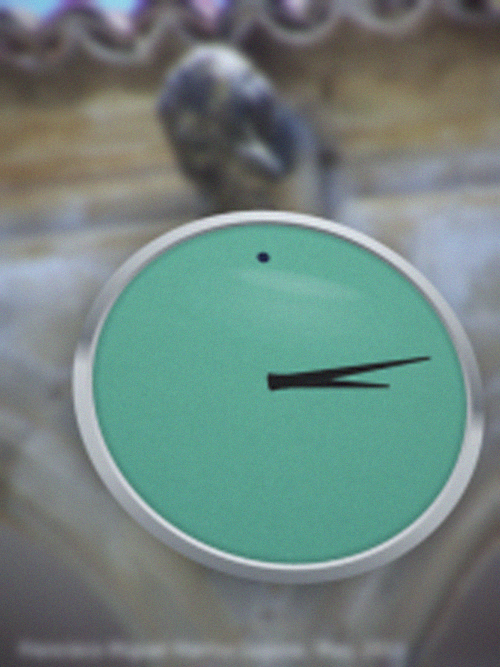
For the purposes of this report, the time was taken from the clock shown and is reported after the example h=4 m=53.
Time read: h=3 m=14
